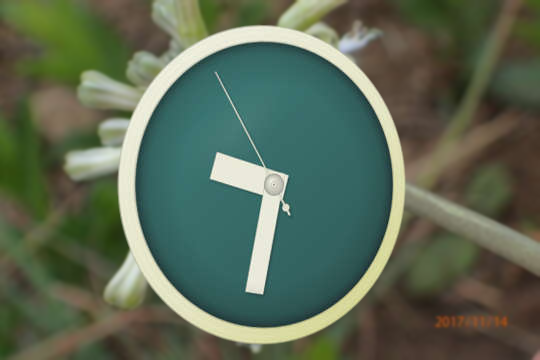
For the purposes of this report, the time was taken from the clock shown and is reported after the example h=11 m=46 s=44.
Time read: h=9 m=31 s=55
